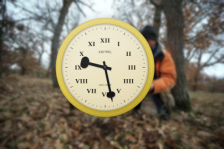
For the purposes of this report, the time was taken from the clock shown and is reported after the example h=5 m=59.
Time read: h=9 m=28
